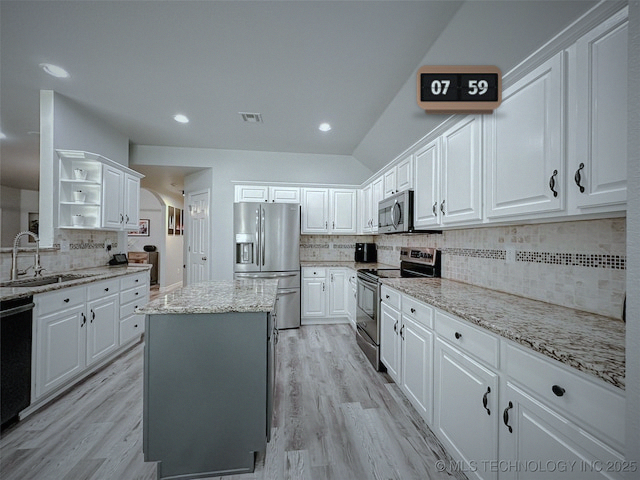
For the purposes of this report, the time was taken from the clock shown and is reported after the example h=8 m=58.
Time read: h=7 m=59
